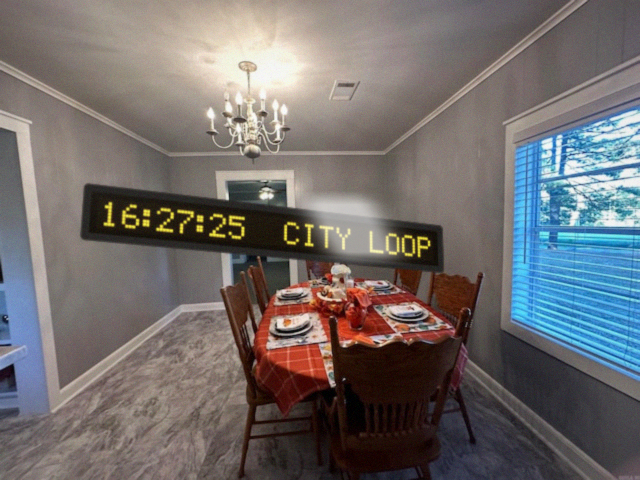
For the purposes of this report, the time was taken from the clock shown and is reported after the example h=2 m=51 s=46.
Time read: h=16 m=27 s=25
